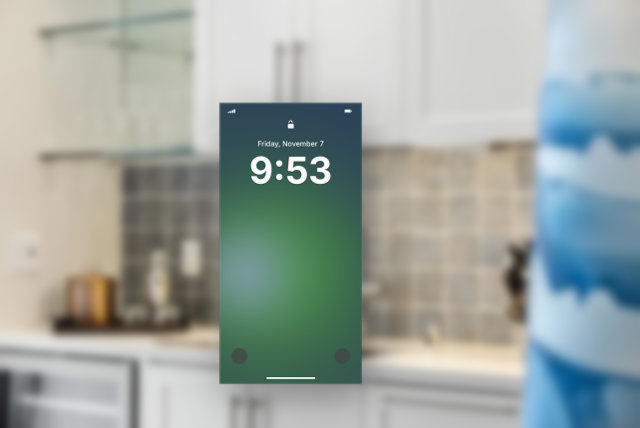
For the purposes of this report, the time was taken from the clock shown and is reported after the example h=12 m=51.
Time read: h=9 m=53
